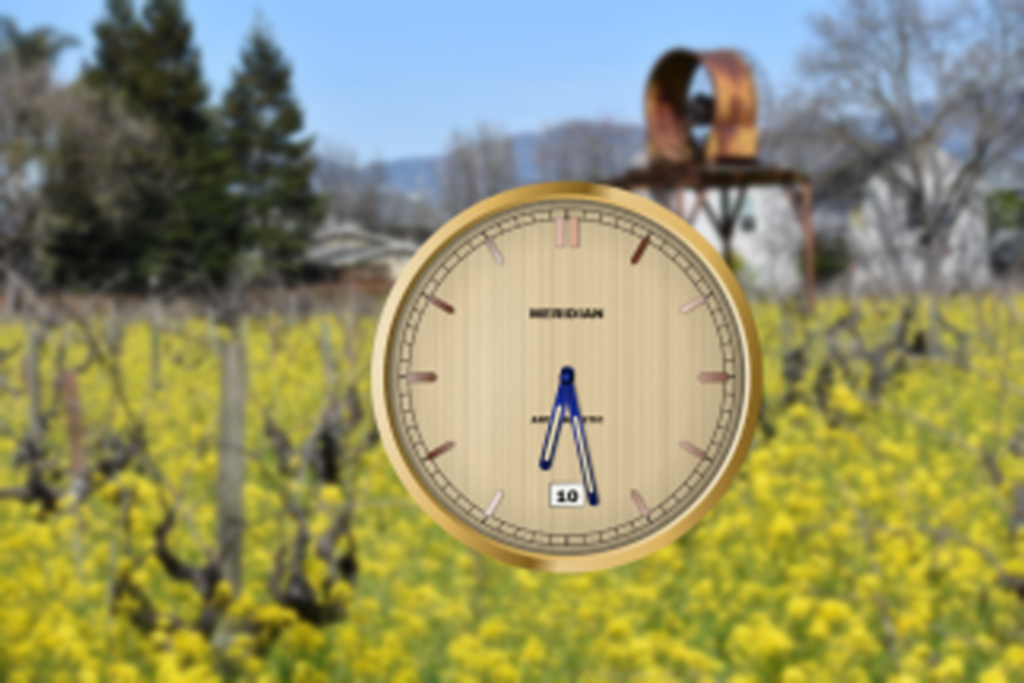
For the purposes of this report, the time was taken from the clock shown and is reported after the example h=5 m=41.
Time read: h=6 m=28
